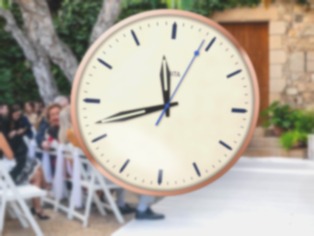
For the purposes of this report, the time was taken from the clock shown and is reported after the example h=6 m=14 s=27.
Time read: h=11 m=42 s=4
